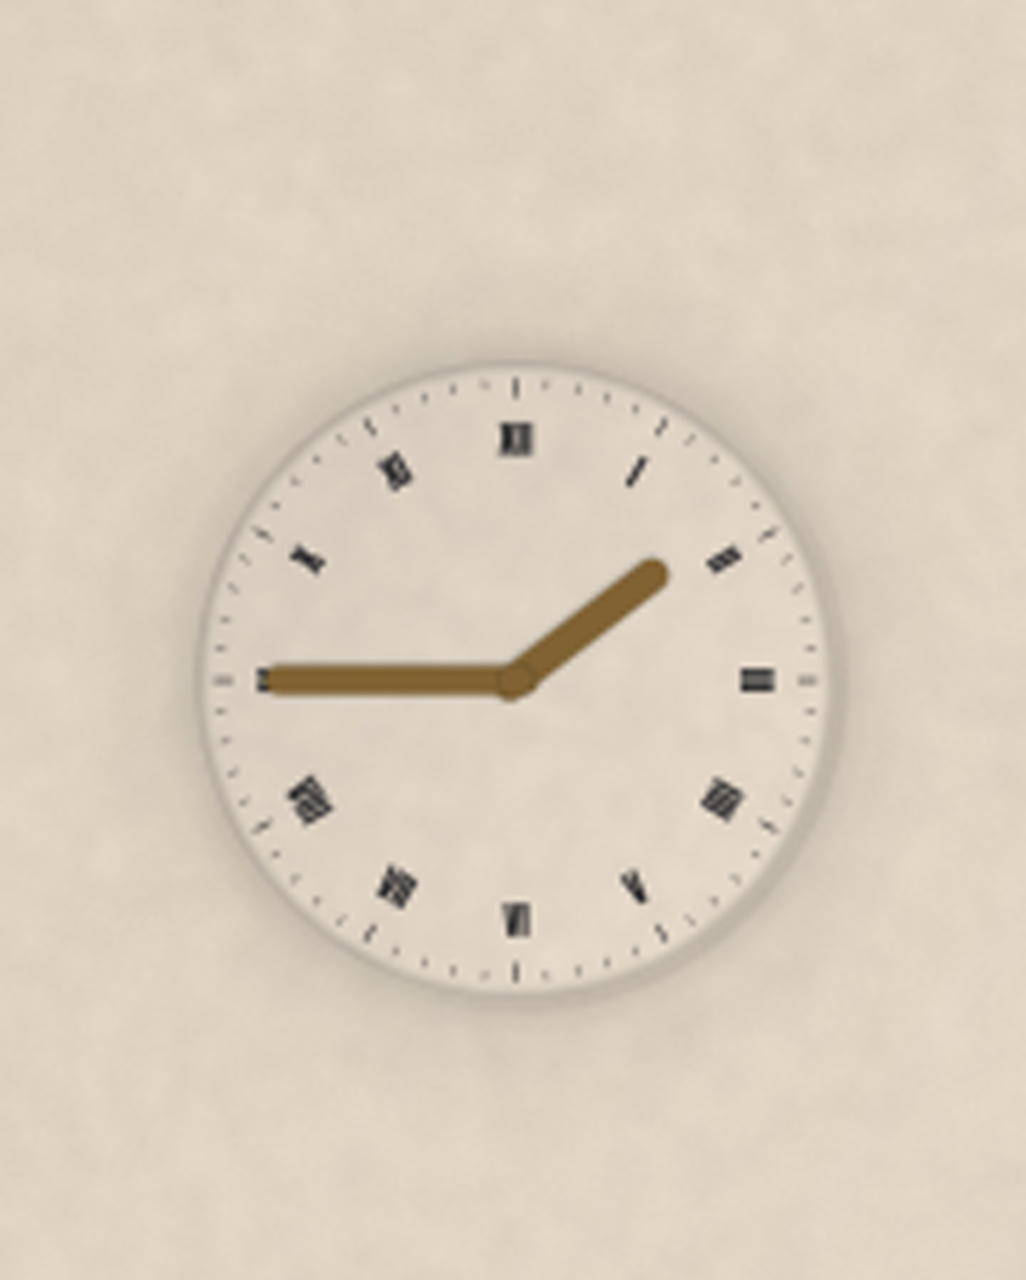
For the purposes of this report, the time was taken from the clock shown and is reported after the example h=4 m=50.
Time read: h=1 m=45
